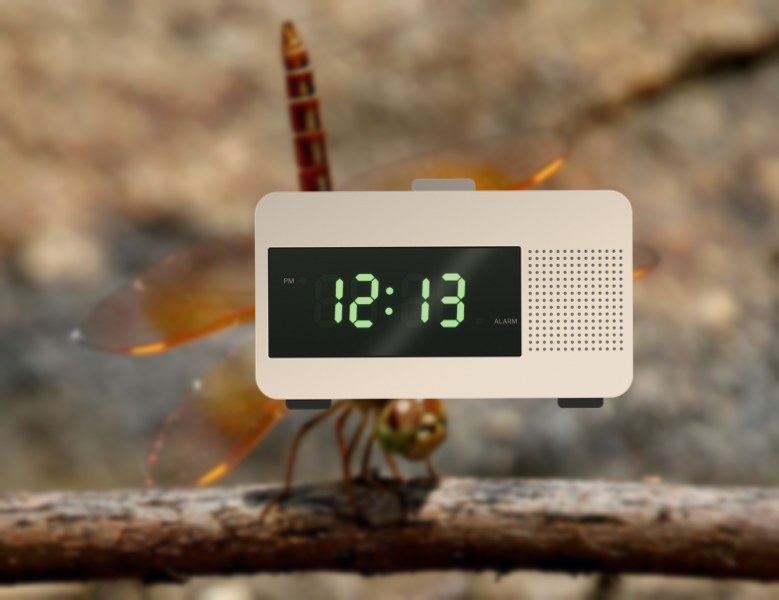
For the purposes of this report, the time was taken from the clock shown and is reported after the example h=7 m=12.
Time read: h=12 m=13
